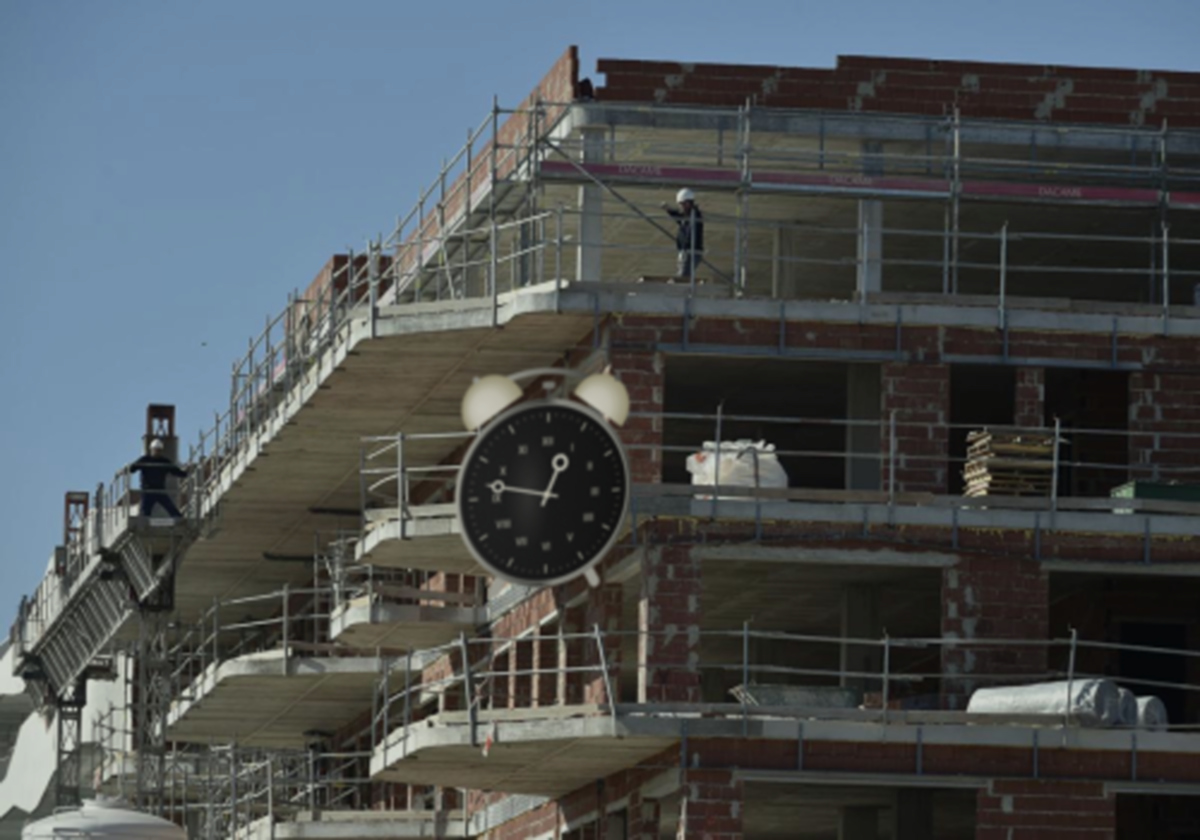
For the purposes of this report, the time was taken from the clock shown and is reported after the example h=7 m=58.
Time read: h=12 m=47
